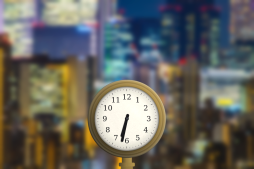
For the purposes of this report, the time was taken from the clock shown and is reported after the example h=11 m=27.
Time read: h=6 m=32
